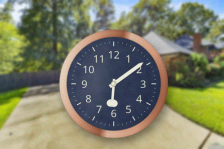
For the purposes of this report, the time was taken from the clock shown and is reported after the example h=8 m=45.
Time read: h=6 m=9
